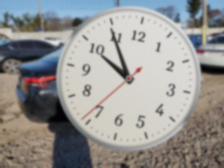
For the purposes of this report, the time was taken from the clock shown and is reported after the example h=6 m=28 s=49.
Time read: h=9 m=54 s=36
